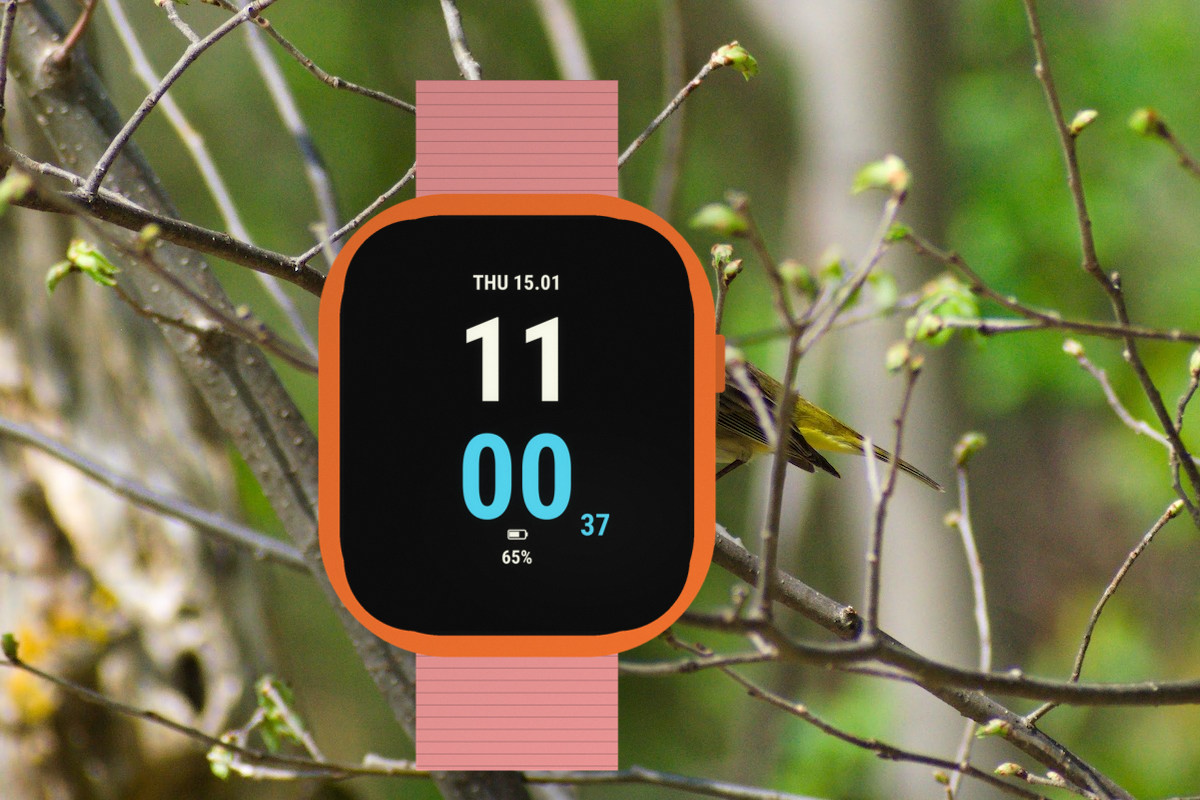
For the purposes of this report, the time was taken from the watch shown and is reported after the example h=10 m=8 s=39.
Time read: h=11 m=0 s=37
